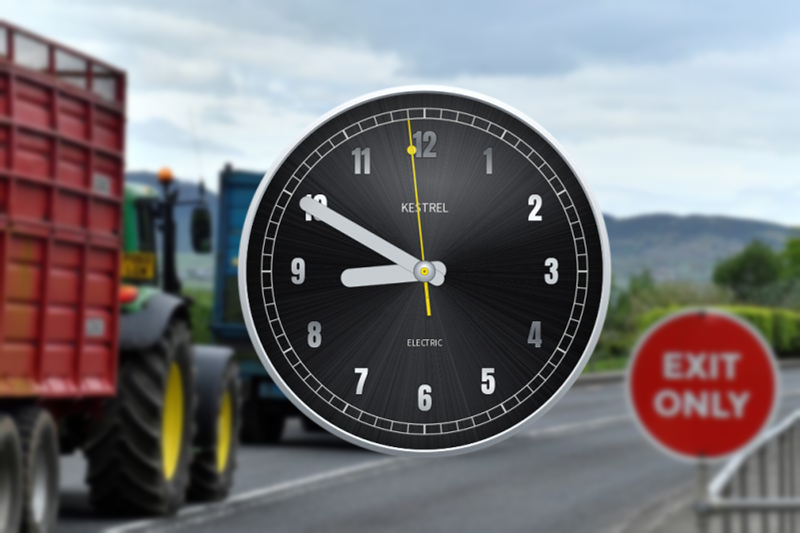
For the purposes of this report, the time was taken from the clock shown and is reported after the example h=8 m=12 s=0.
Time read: h=8 m=49 s=59
